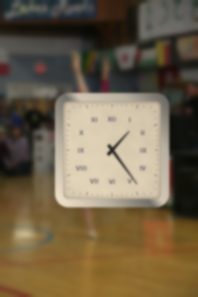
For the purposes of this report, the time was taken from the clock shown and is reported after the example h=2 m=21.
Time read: h=1 m=24
